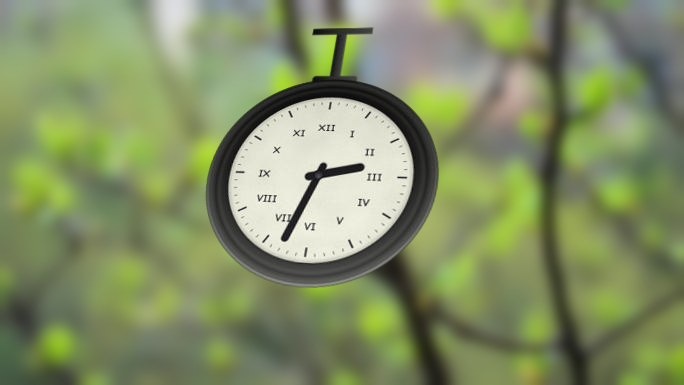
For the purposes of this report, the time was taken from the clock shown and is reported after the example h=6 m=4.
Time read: h=2 m=33
